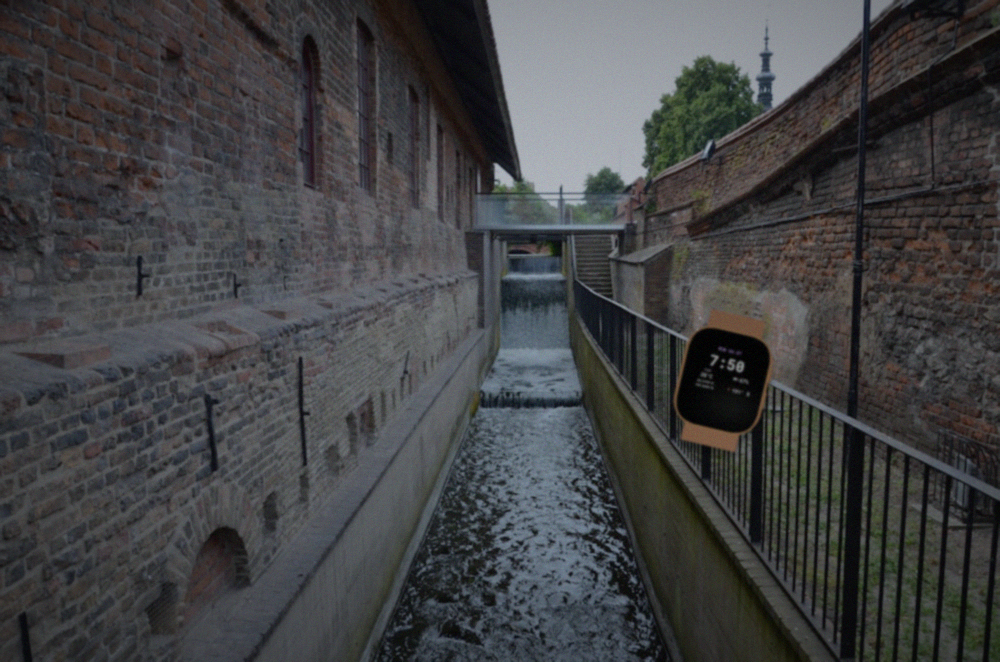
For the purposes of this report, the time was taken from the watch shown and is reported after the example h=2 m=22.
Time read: h=7 m=50
